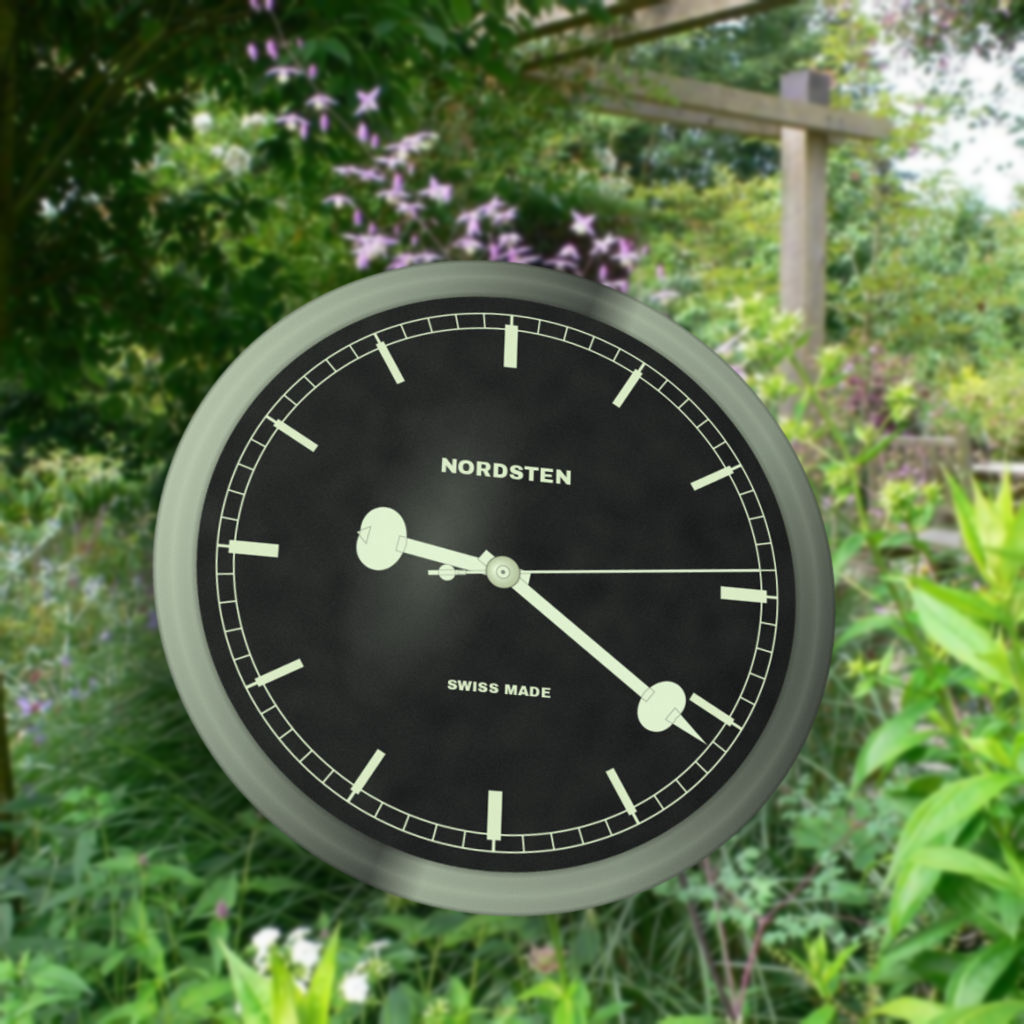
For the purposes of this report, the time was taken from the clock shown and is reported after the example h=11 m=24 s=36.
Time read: h=9 m=21 s=14
